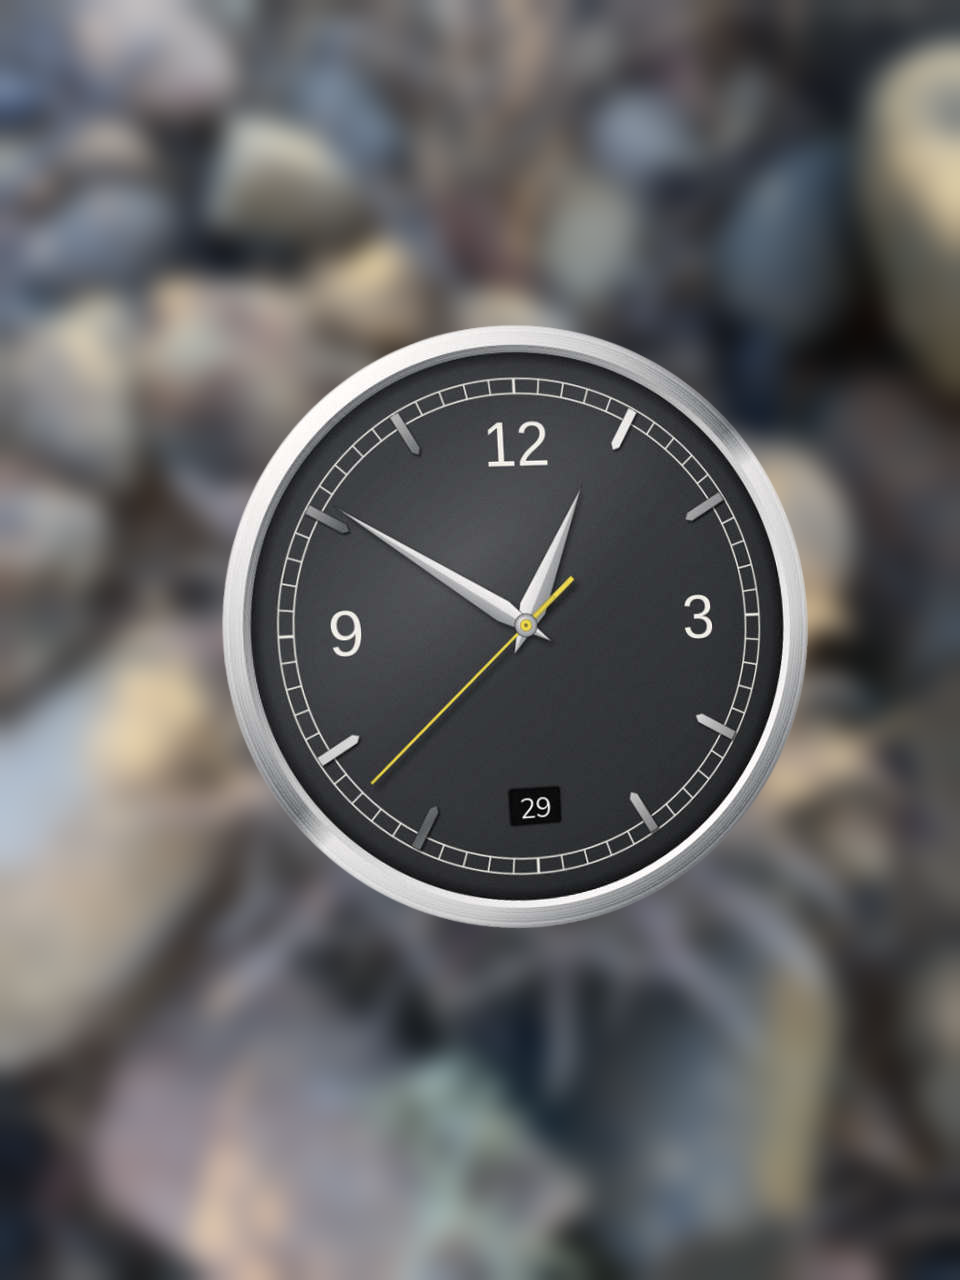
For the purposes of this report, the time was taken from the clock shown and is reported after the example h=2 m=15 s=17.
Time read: h=12 m=50 s=38
